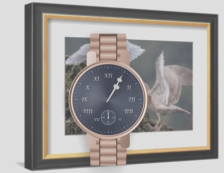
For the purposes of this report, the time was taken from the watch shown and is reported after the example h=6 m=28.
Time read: h=1 m=5
